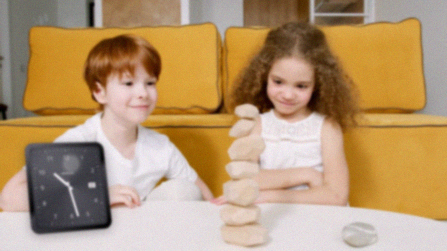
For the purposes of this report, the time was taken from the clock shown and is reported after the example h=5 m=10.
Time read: h=10 m=28
